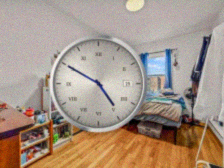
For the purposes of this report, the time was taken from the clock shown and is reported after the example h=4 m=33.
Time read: h=4 m=50
